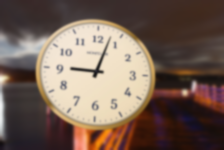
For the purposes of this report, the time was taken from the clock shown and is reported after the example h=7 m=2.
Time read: h=9 m=3
